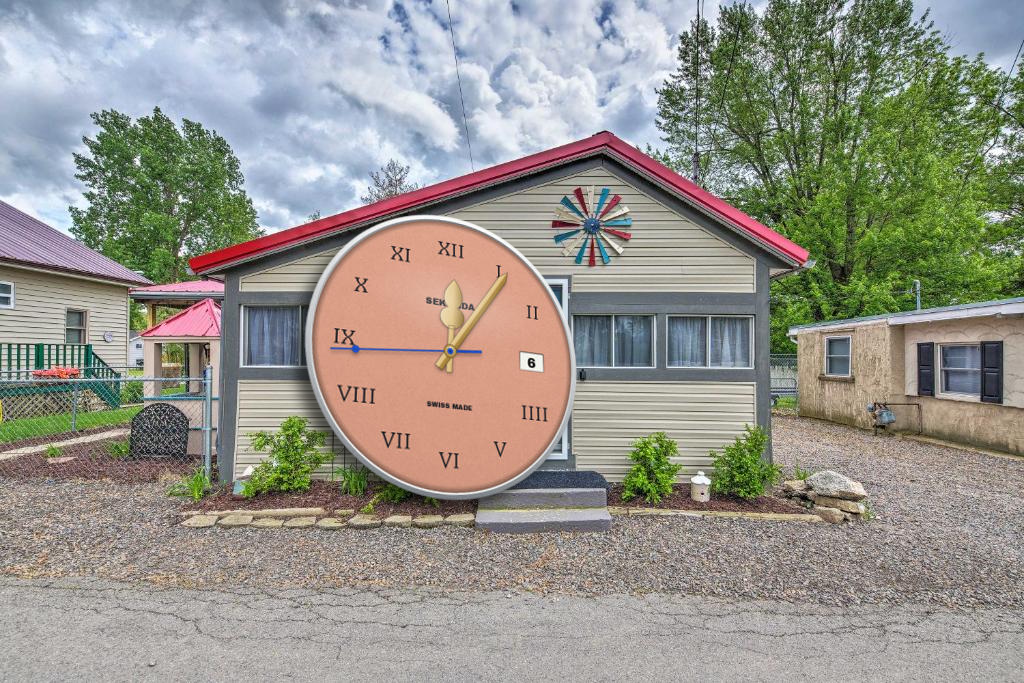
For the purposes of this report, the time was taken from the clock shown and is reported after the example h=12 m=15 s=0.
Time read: h=12 m=5 s=44
